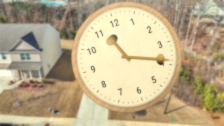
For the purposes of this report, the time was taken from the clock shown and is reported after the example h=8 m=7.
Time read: h=11 m=19
